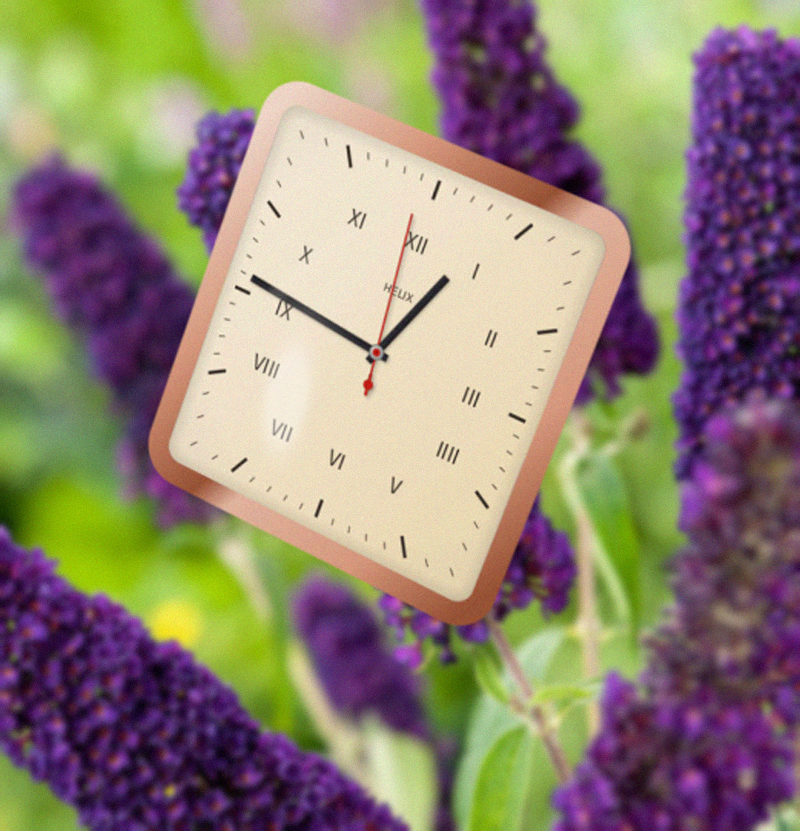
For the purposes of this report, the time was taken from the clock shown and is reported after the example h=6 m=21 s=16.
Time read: h=12 m=45 s=59
